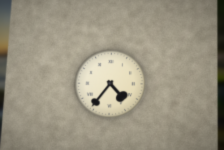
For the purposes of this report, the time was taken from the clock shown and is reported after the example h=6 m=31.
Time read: h=4 m=36
